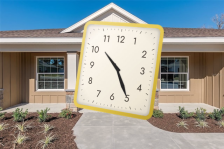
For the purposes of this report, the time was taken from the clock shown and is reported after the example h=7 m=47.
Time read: h=10 m=25
